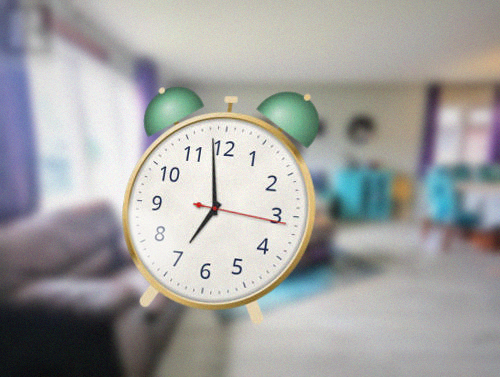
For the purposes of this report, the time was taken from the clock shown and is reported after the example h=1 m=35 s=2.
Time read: h=6 m=58 s=16
